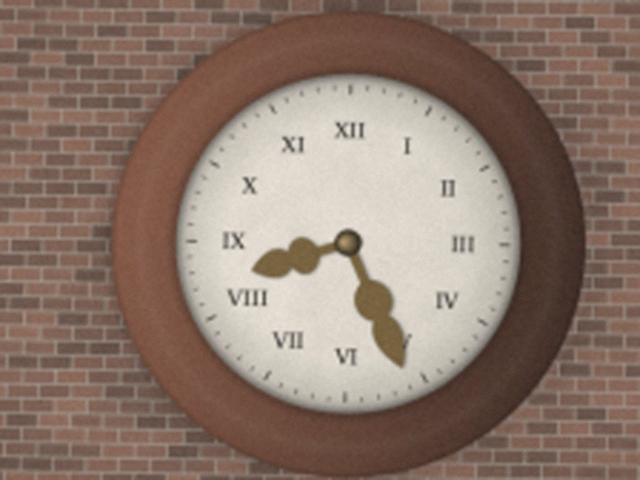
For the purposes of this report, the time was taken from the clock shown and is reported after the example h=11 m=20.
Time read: h=8 m=26
